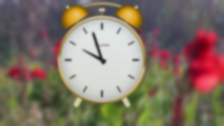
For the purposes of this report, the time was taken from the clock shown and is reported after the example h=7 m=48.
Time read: h=9 m=57
